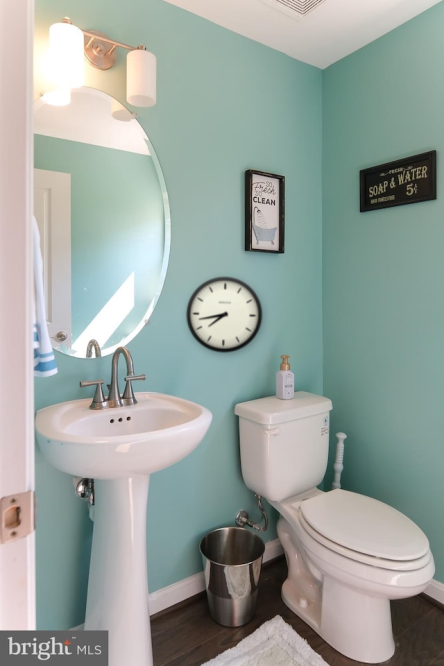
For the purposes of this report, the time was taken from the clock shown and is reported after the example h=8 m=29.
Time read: h=7 m=43
